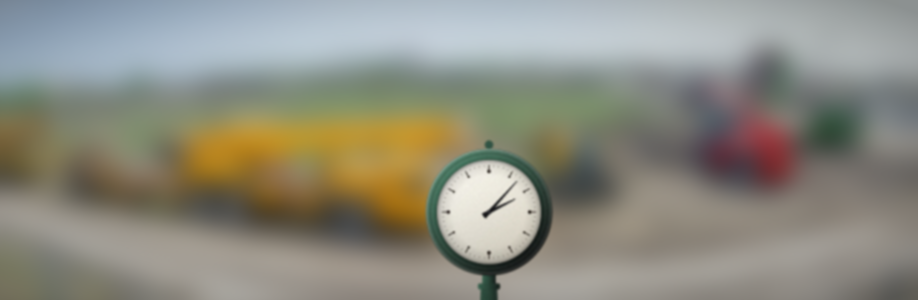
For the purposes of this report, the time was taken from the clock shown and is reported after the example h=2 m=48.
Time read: h=2 m=7
